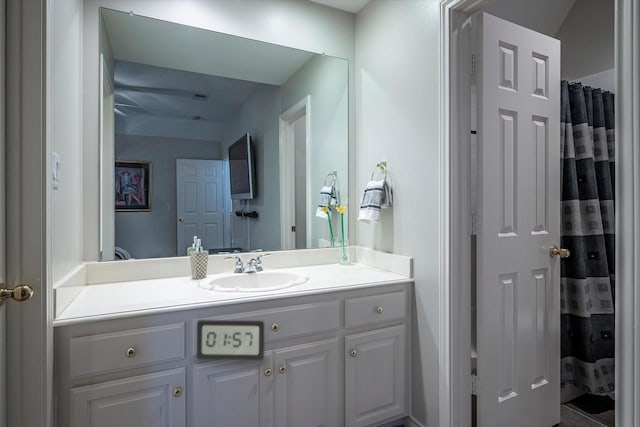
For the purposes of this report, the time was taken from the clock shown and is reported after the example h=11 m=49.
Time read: h=1 m=57
